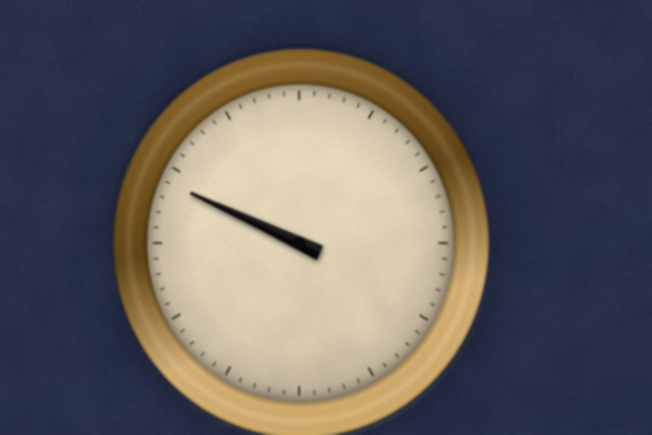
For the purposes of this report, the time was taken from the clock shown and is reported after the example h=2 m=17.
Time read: h=9 m=49
